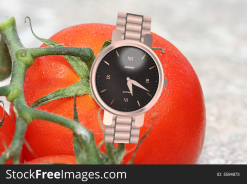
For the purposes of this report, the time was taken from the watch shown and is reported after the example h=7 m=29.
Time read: h=5 m=19
